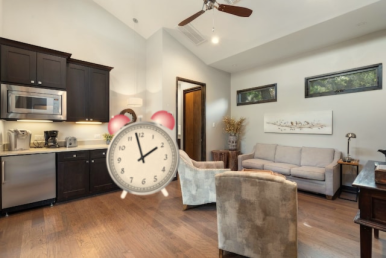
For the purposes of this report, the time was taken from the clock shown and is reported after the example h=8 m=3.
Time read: h=1 m=58
